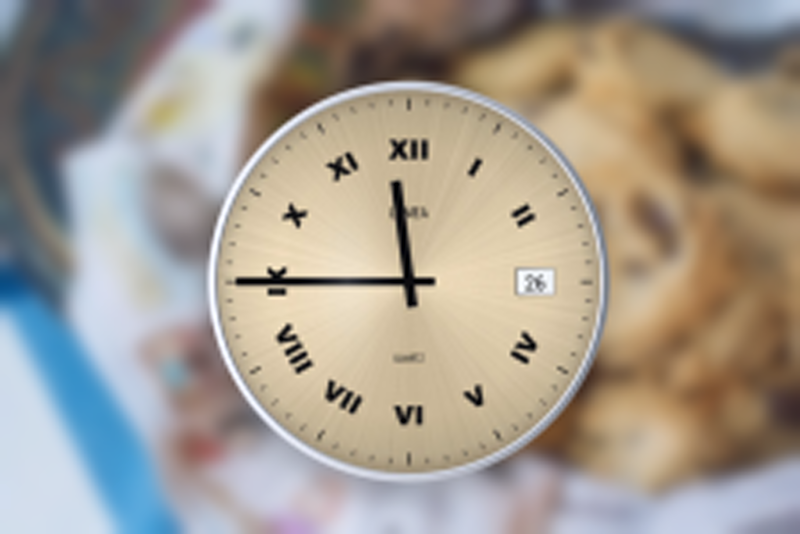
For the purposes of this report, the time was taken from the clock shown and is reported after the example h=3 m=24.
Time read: h=11 m=45
